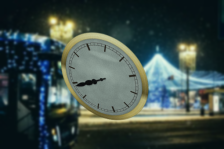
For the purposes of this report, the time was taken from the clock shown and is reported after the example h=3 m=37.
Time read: h=8 m=44
